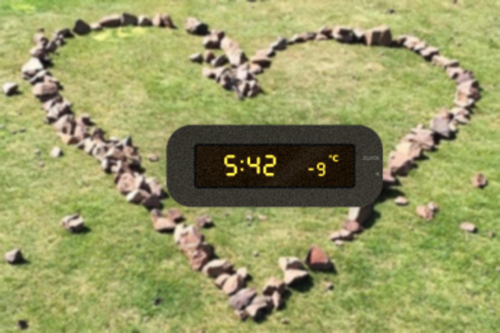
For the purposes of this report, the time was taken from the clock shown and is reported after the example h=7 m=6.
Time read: h=5 m=42
